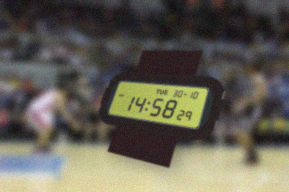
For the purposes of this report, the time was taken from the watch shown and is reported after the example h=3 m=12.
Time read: h=14 m=58
